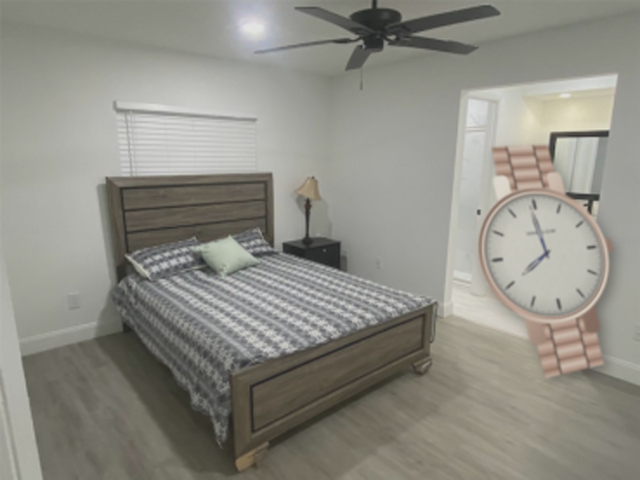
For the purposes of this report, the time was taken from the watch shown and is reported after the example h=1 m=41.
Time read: h=7 m=59
